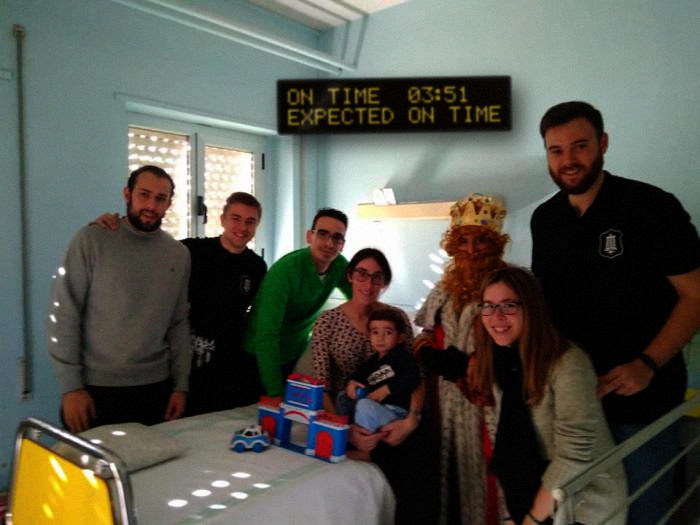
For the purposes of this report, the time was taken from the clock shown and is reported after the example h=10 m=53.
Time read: h=3 m=51
